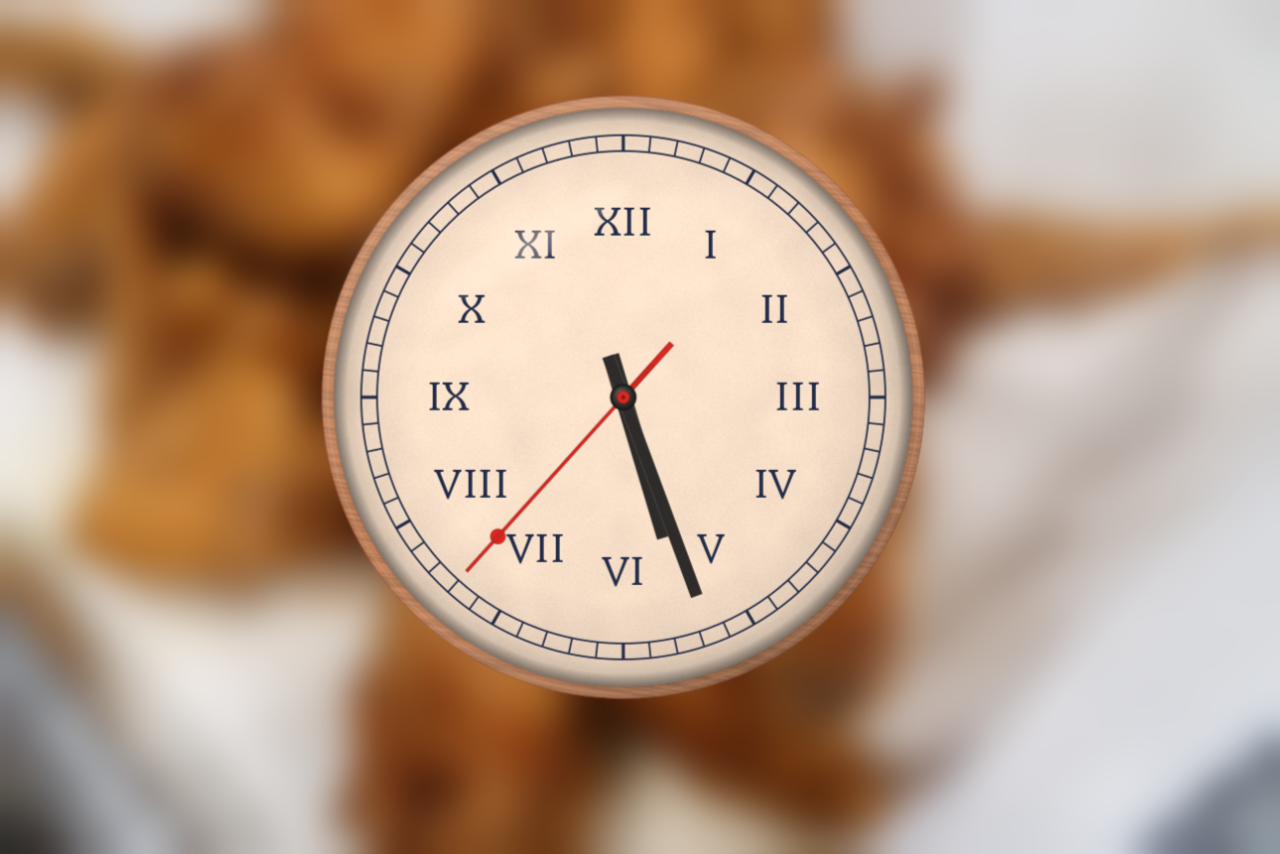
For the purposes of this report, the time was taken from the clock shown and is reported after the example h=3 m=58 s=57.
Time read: h=5 m=26 s=37
